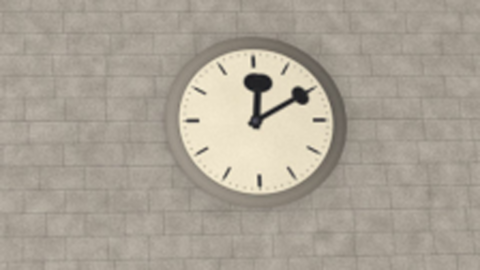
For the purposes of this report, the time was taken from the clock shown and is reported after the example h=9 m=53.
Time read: h=12 m=10
